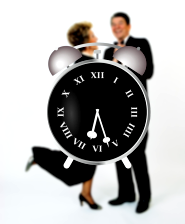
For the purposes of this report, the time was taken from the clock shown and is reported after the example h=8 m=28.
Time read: h=6 m=27
